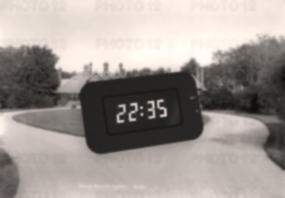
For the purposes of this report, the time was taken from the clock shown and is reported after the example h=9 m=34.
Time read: h=22 m=35
